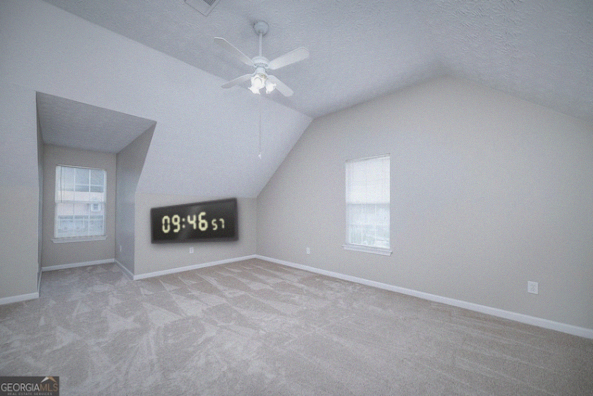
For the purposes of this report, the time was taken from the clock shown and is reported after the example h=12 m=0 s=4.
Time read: h=9 m=46 s=57
